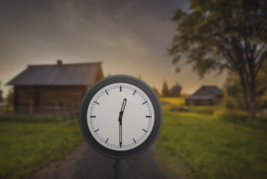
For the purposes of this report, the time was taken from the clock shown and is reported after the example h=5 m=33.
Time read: h=12 m=30
